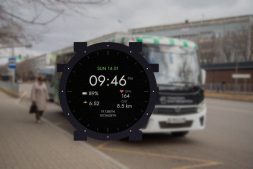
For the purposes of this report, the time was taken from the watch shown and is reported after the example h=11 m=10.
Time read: h=9 m=46
